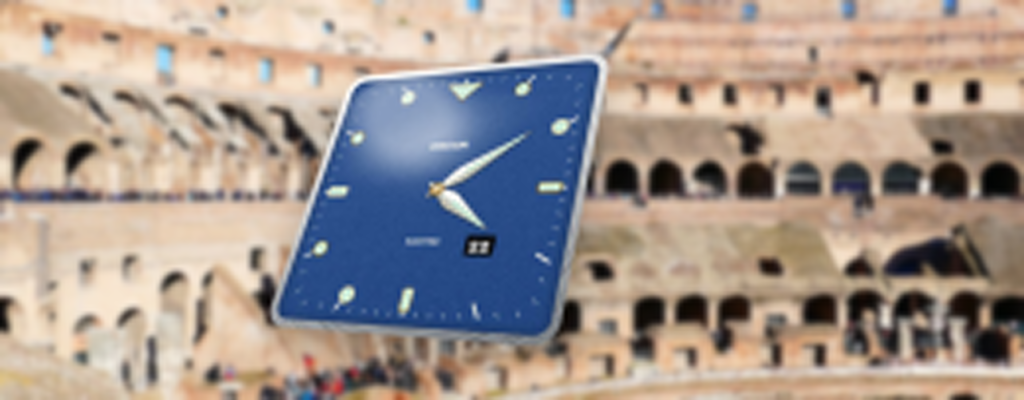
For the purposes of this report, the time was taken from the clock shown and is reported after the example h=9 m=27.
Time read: h=4 m=9
